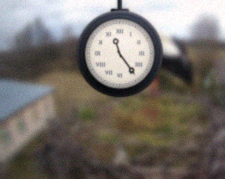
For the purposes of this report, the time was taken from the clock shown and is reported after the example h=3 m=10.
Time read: h=11 m=24
